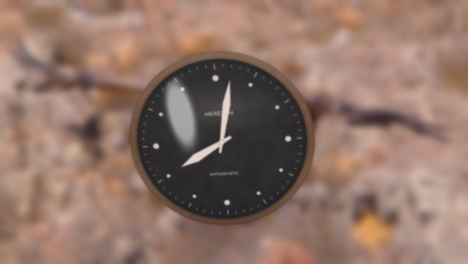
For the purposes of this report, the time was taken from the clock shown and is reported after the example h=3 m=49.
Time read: h=8 m=2
